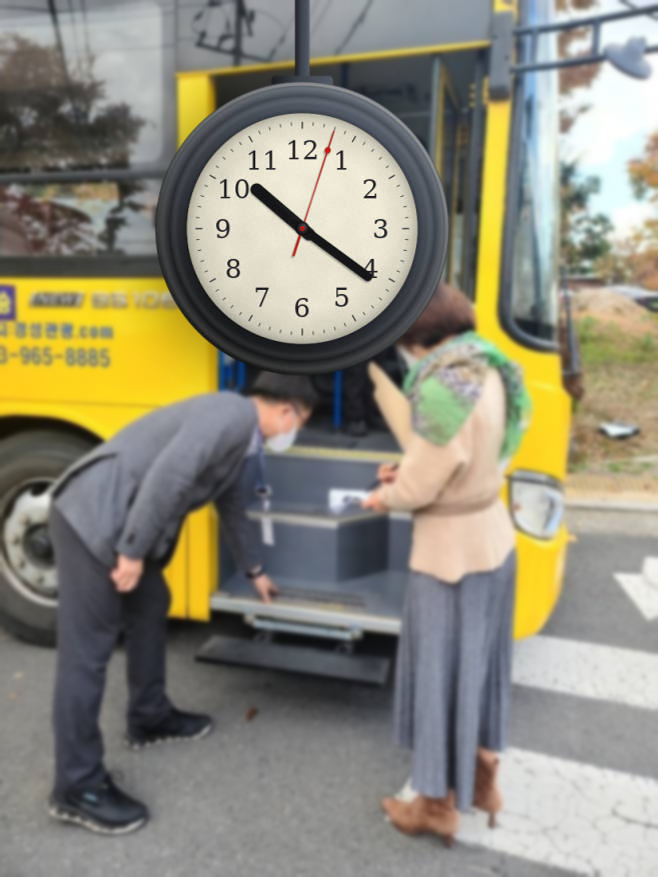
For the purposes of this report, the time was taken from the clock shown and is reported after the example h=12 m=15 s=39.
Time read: h=10 m=21 s=3
